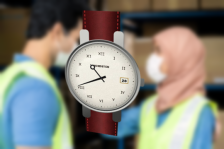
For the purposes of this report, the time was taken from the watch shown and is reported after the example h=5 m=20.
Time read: h=10 m=41
